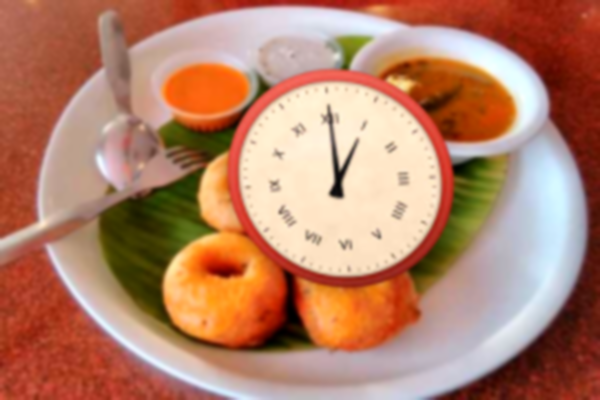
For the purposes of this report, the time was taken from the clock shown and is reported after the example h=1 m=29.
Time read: h=1 m=0
